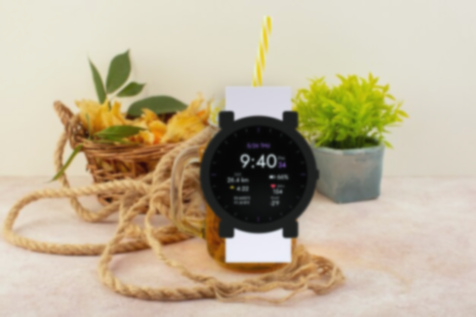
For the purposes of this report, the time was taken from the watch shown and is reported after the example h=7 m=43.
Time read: h=9 m=40
